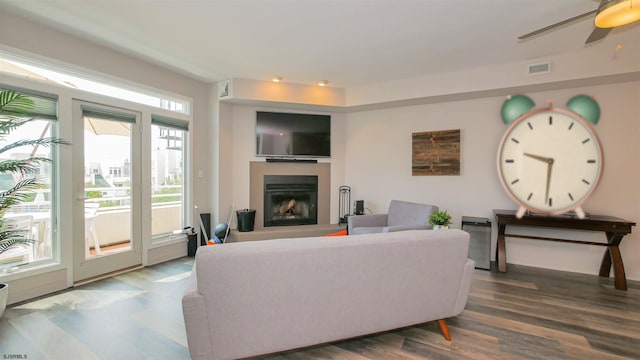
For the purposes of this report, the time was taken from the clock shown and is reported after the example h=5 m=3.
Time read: h=9 m=31
